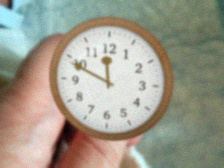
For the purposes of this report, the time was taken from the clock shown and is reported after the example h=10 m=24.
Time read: h=11 m=49
